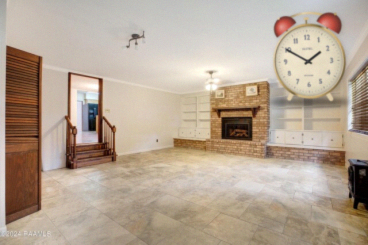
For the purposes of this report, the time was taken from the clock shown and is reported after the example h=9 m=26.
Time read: h=1 m=50
